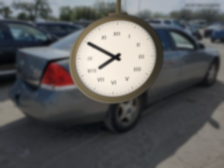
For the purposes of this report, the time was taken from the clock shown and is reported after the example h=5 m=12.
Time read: h=7 m=50
